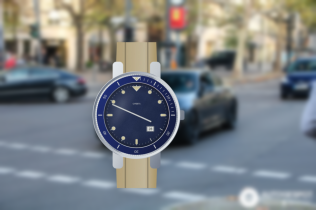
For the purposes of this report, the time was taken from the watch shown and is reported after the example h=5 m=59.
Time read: h=3 m=49
